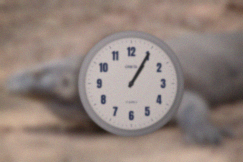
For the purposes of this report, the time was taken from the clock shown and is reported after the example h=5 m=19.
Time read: h=1 m=5
